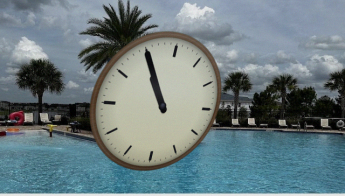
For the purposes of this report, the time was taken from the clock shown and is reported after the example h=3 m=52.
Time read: h=10 m=55
